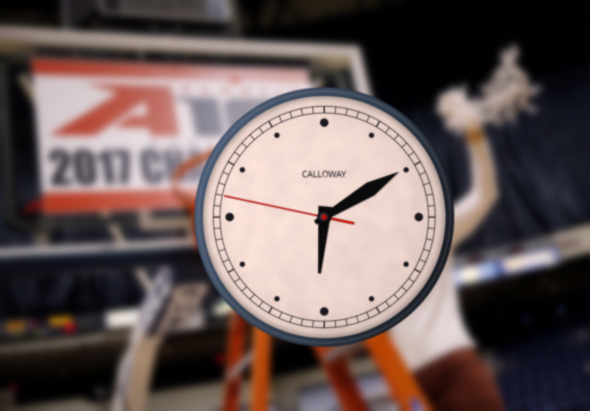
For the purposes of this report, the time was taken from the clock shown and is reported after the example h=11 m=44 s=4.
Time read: h=6 m=9 s=47
